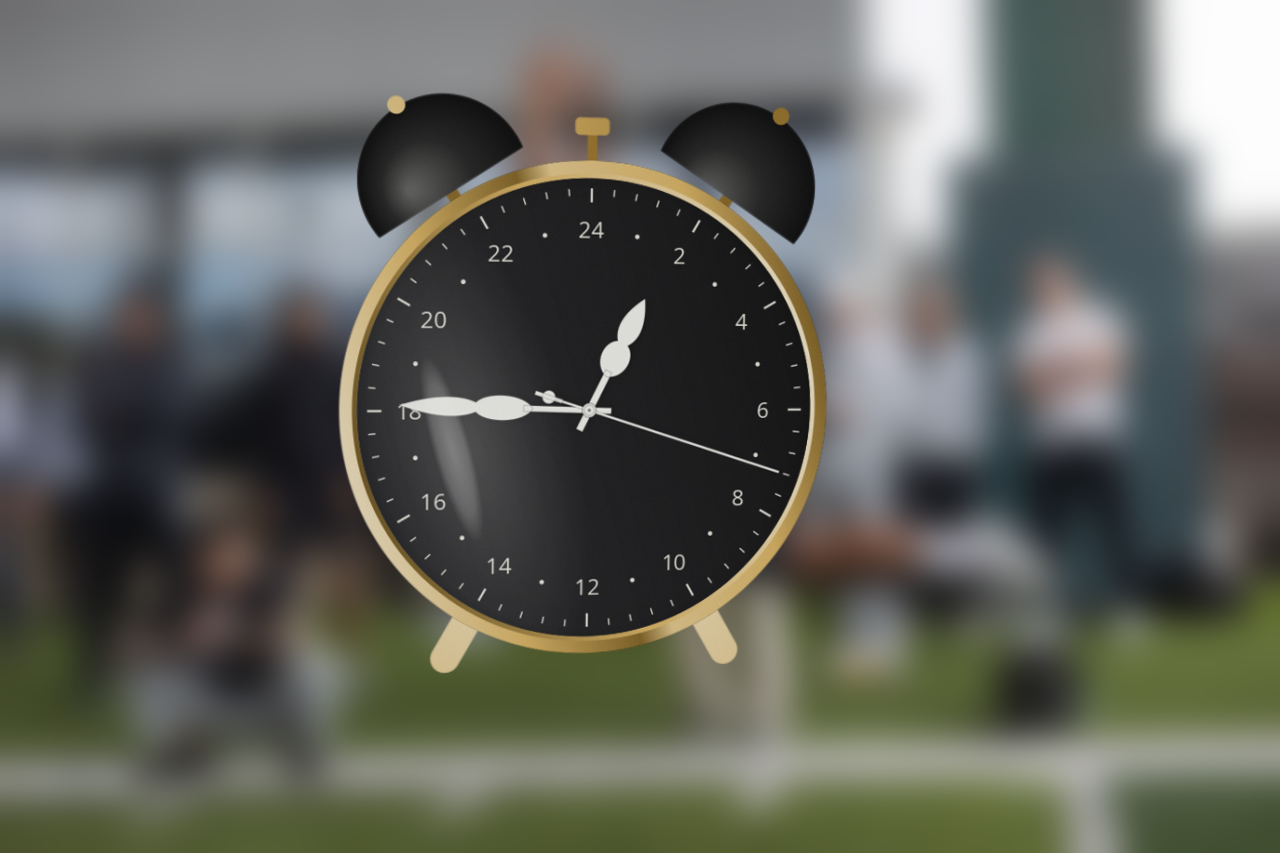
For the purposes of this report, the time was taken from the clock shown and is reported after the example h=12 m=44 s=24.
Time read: h=1 m=45 s=18
